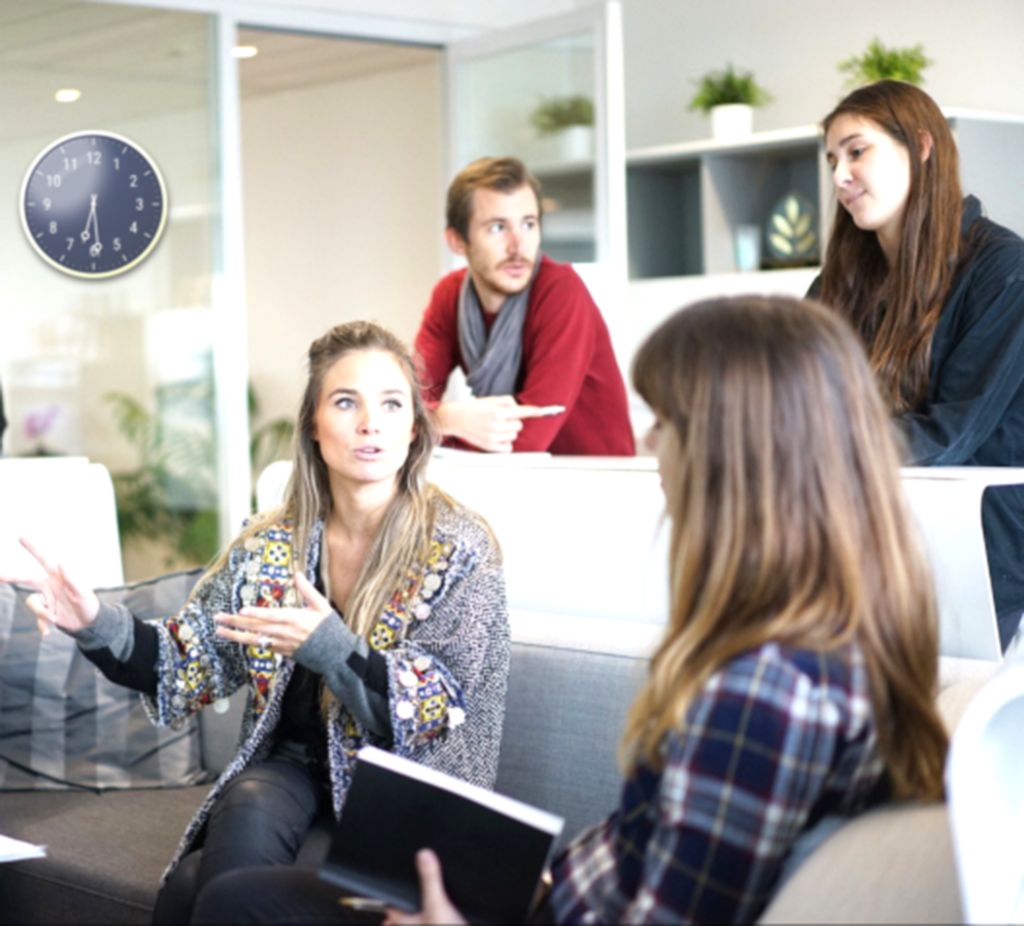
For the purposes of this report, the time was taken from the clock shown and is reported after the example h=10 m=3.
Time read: h=6 m=29
